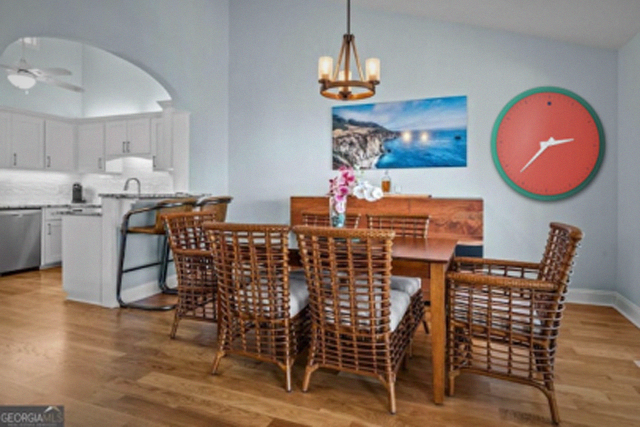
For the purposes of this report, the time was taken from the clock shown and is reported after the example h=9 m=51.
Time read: h=2 m=37
